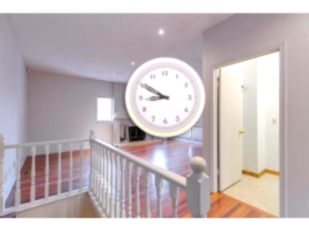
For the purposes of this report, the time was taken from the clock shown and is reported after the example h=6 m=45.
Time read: h=8 m=50
